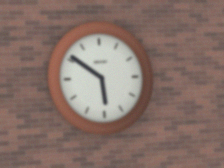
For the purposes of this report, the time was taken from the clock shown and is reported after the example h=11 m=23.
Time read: h=5 m=51
